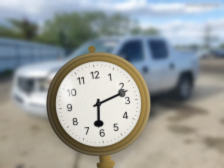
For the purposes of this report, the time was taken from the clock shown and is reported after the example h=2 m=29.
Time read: h=6 m=12
